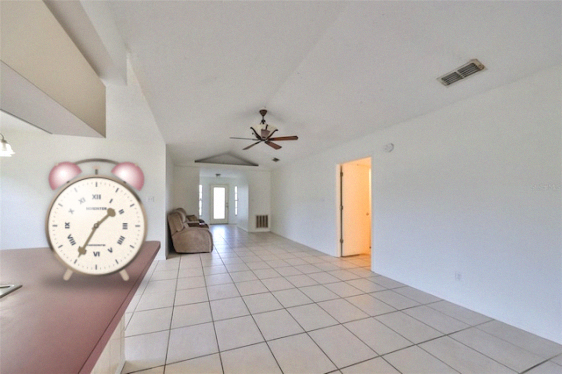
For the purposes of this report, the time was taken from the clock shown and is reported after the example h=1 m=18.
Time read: h=1 m=35
